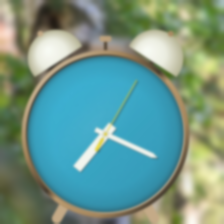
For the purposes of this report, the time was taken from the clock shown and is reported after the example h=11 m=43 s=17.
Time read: h=7 m=19 s=5
